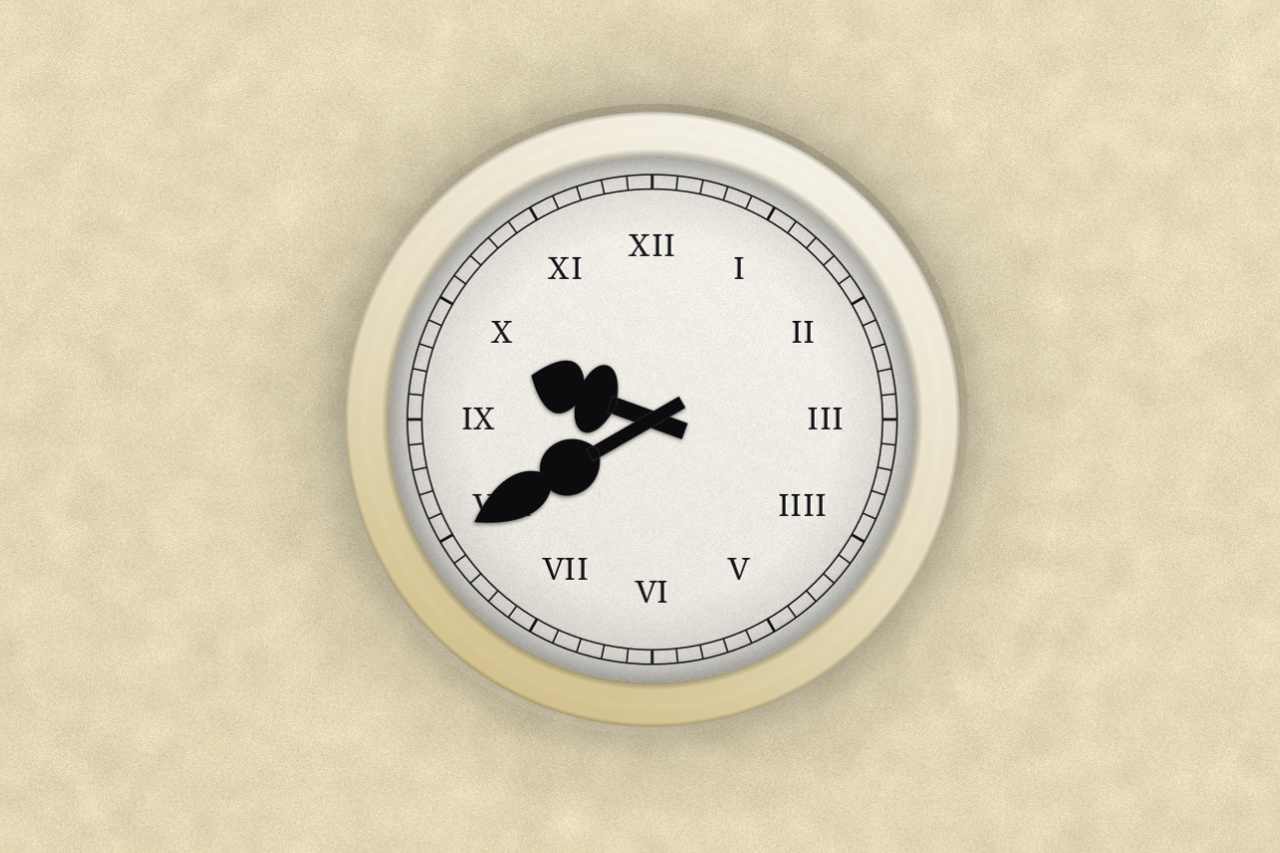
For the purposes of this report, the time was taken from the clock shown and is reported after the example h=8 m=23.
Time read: h=9 m=40
